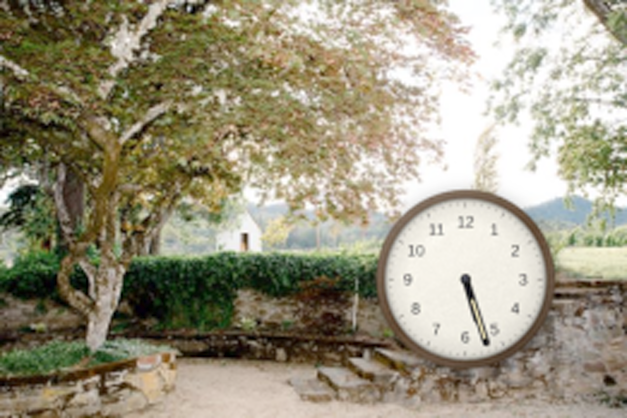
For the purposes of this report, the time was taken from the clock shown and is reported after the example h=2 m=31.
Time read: h=5 m=27
